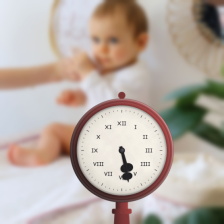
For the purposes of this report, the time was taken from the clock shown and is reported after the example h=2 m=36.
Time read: h=5 m=28
